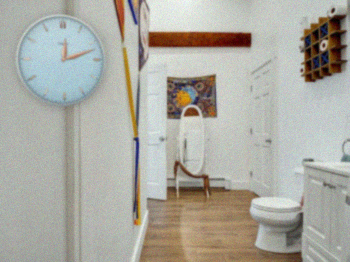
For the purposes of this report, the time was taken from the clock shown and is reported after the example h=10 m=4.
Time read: h=12 m=12
